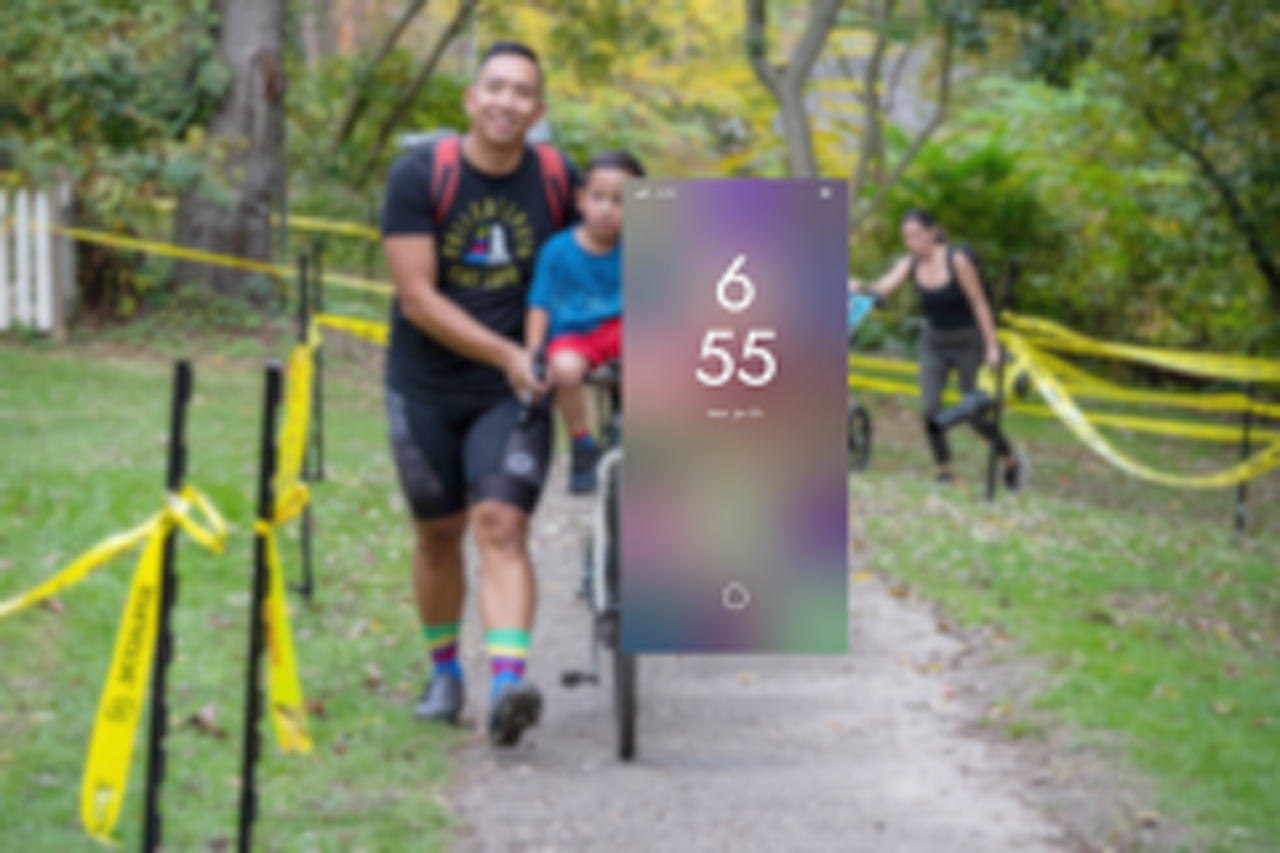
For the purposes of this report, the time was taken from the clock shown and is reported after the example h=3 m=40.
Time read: h=6 m=55
